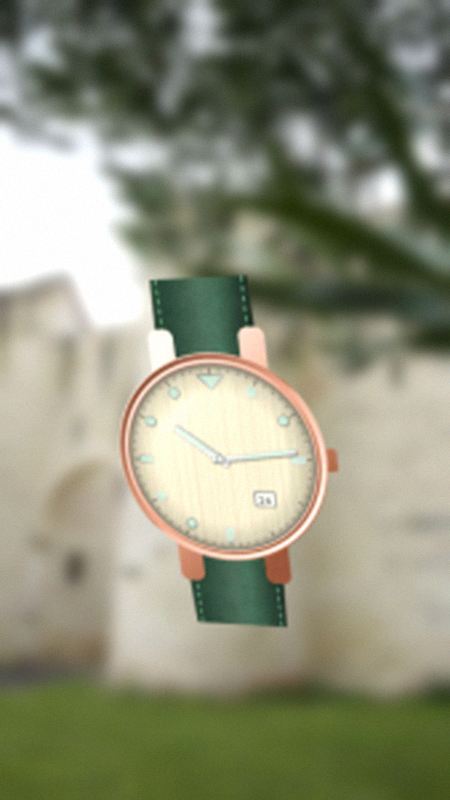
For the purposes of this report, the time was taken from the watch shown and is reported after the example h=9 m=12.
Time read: h=10 m=14
